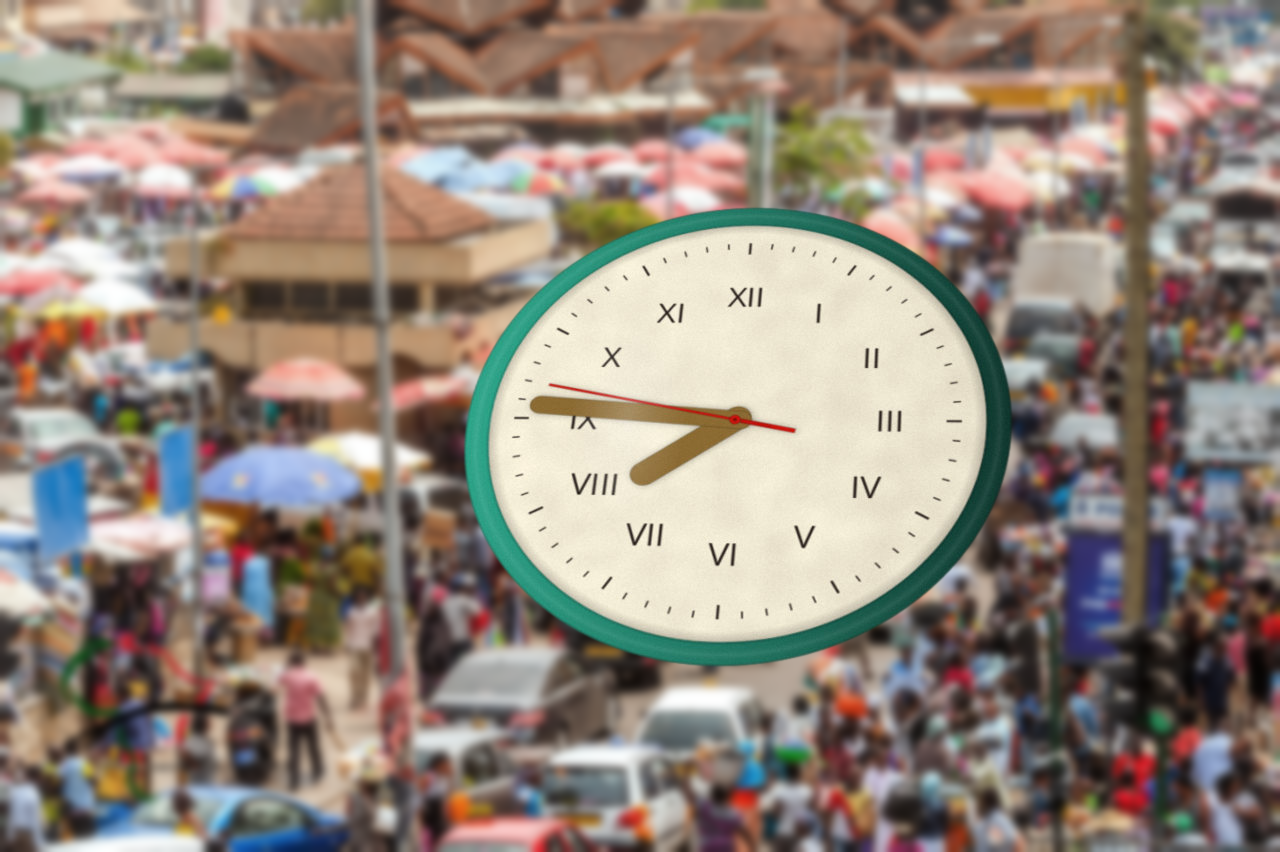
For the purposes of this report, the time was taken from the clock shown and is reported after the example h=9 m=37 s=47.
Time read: h=7 m=45 s=47
